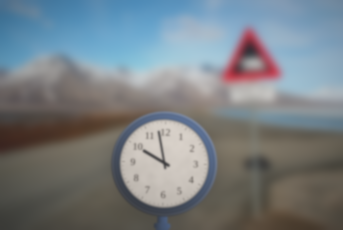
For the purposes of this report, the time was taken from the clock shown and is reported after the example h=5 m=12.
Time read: h=9 m=58
